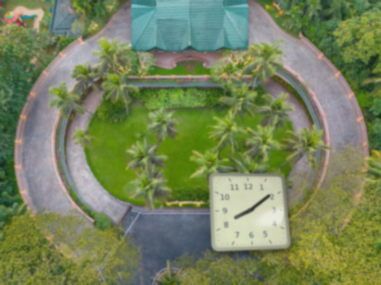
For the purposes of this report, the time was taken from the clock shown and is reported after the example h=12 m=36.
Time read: h=8 m=9
